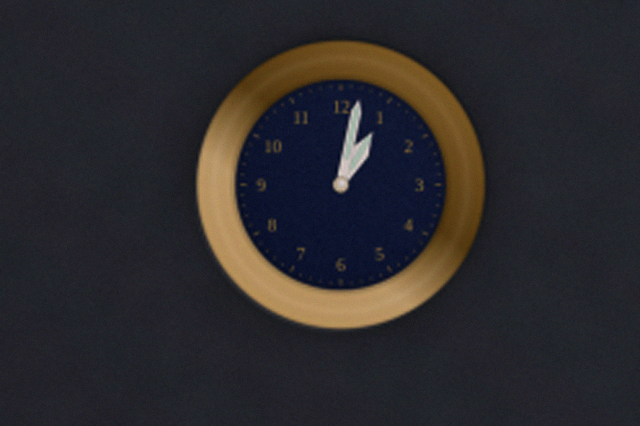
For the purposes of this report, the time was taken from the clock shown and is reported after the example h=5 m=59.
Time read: h=1 m=2
